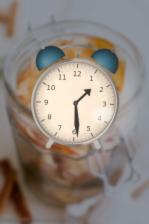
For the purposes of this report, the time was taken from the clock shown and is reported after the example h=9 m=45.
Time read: h=1 m=29
